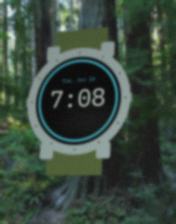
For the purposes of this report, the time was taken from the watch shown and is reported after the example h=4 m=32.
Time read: h=7 m=8
